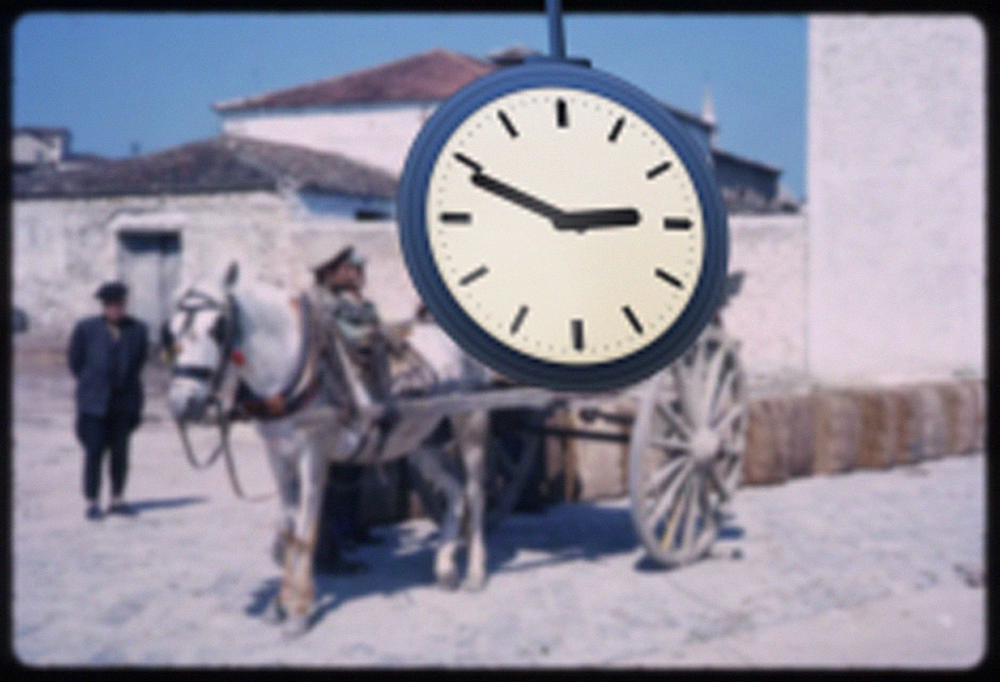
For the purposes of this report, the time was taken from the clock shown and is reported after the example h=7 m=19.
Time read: h=2 m=49
